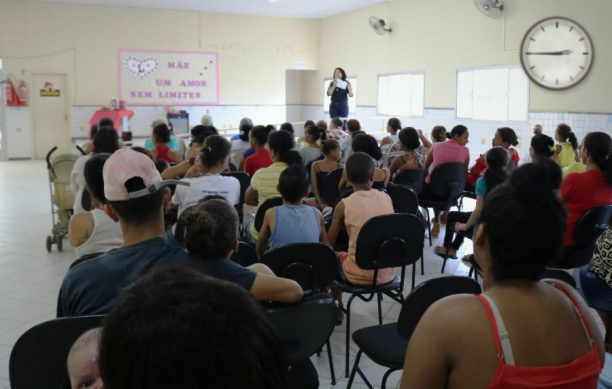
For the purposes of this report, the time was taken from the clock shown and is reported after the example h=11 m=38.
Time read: h=2 m=45
